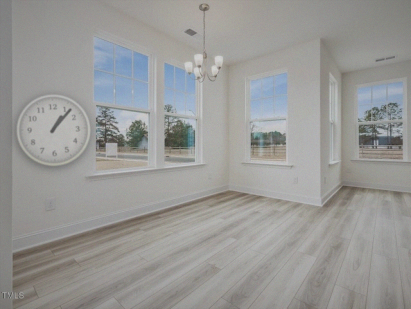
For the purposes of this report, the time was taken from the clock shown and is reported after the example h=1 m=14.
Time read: h=1 m=7
